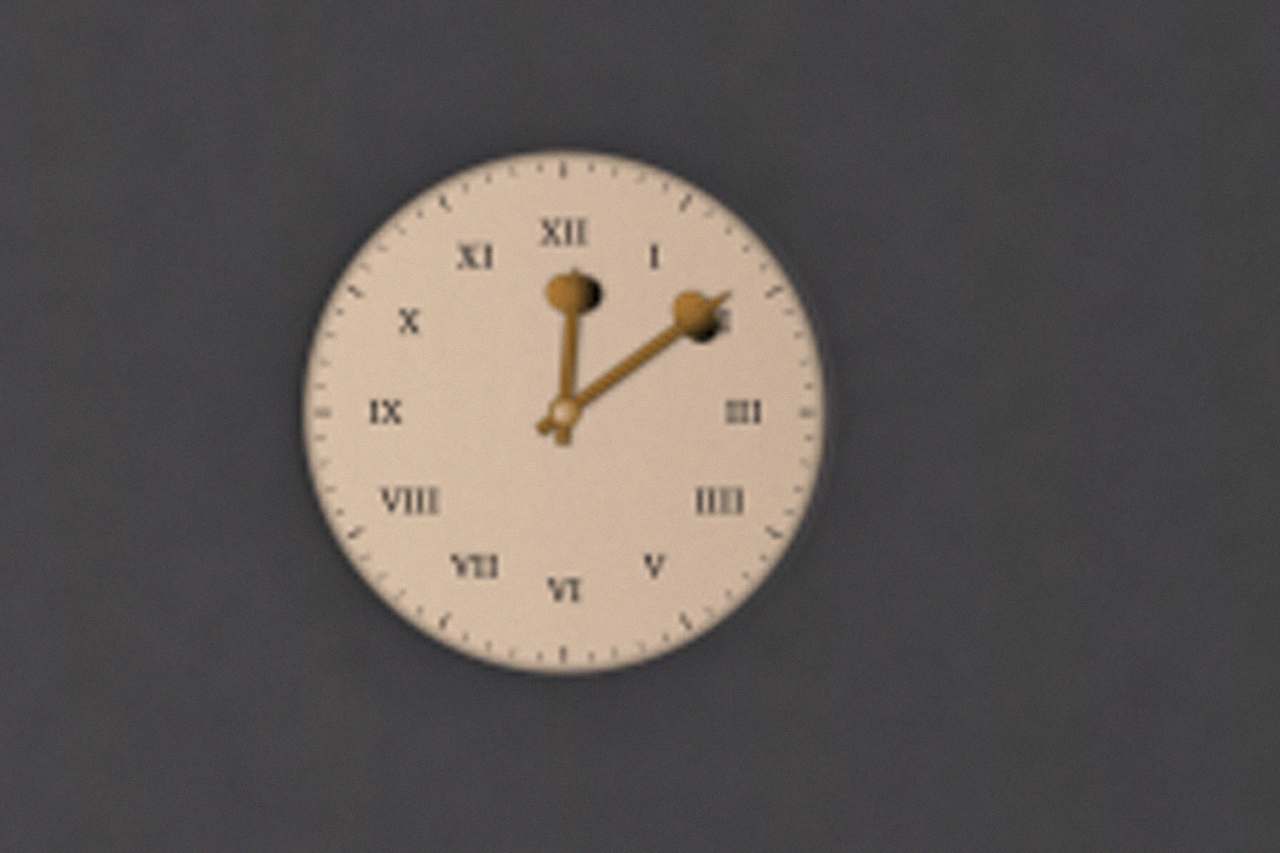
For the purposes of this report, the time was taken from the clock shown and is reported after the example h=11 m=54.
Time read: h=12 m=9
